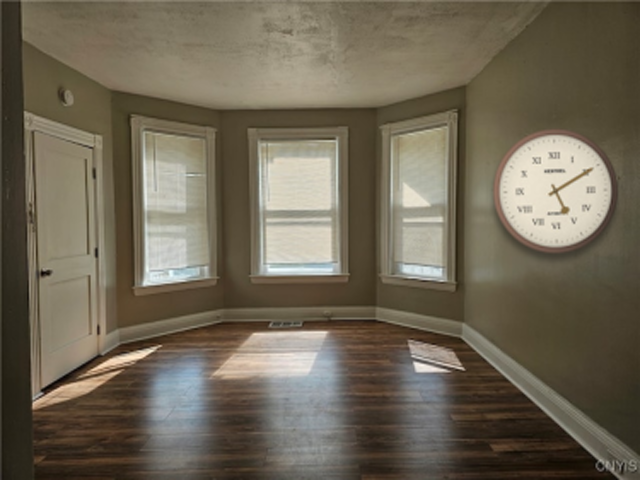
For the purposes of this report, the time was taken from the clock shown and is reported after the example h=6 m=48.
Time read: h=5 m=10
